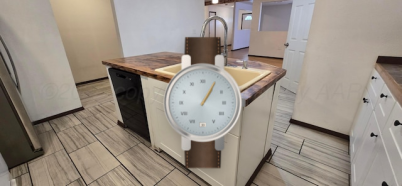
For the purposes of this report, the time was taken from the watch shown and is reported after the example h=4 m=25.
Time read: h=1 m=5
